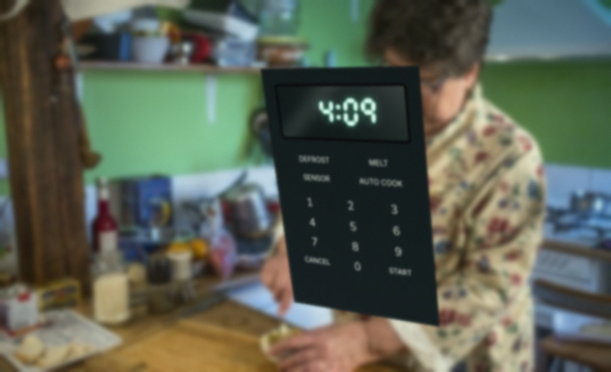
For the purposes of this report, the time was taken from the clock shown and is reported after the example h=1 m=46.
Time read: h=4 m=9
